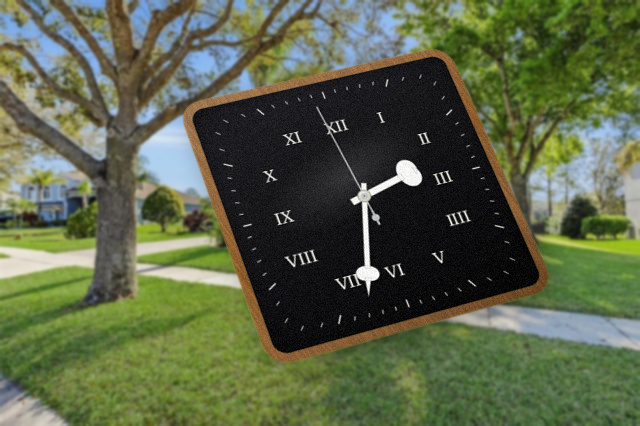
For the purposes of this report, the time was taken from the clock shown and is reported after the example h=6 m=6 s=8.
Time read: h=2 m=32 s=59
